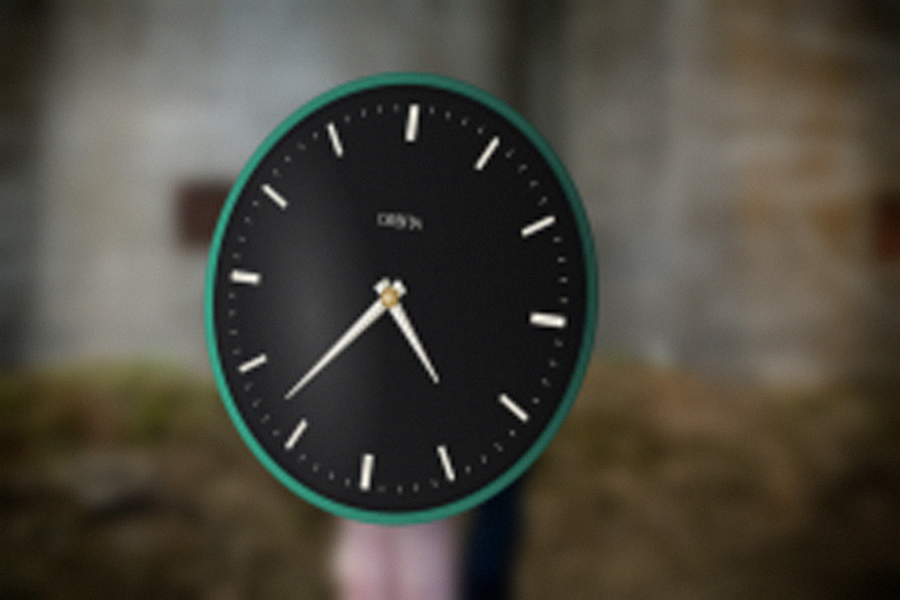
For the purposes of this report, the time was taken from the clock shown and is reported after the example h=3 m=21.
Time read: h=4 m=37
